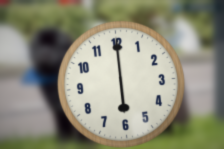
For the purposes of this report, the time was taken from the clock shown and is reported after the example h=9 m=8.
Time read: h=6 m=0
